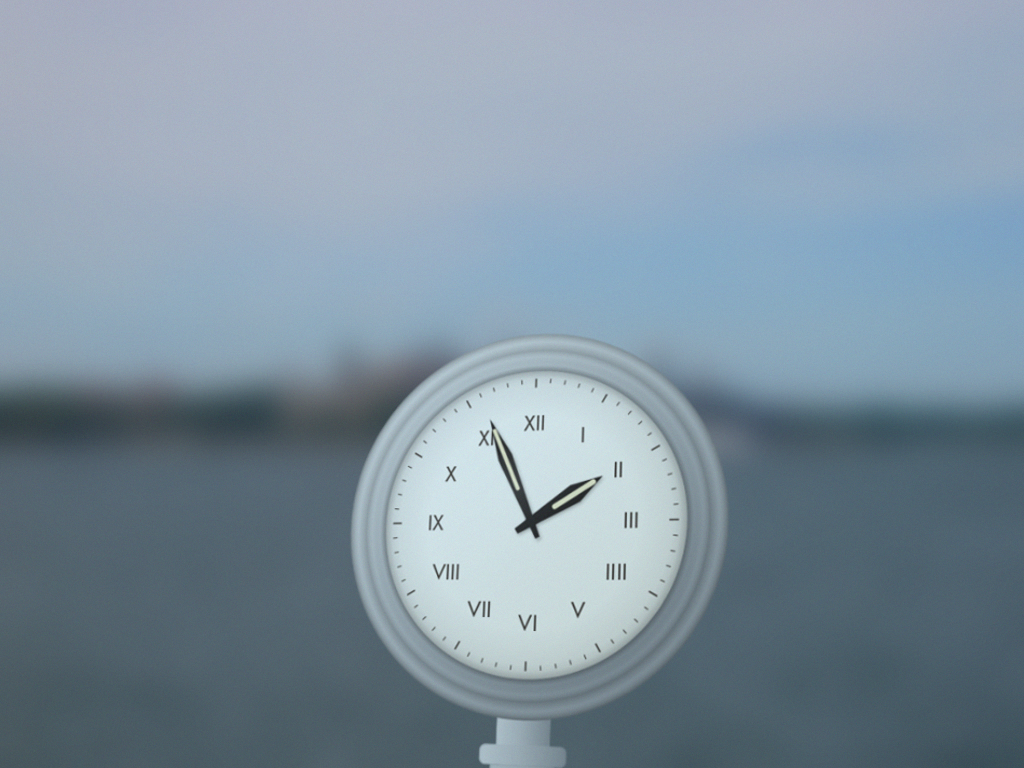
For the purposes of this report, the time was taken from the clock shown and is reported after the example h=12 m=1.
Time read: h=1 m=56
